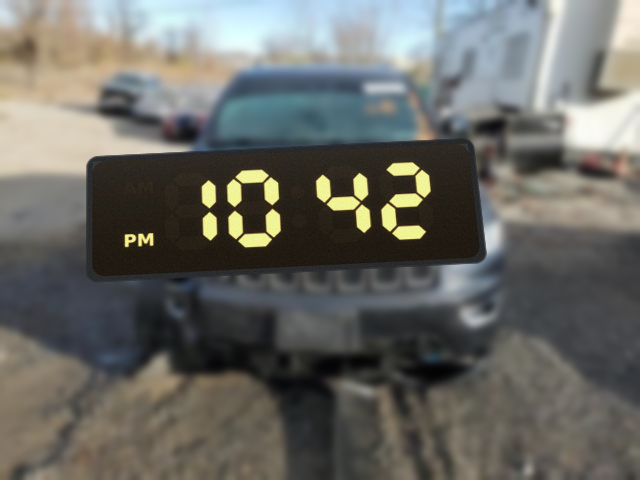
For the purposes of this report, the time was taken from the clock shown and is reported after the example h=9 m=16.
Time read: h=10 m=42
